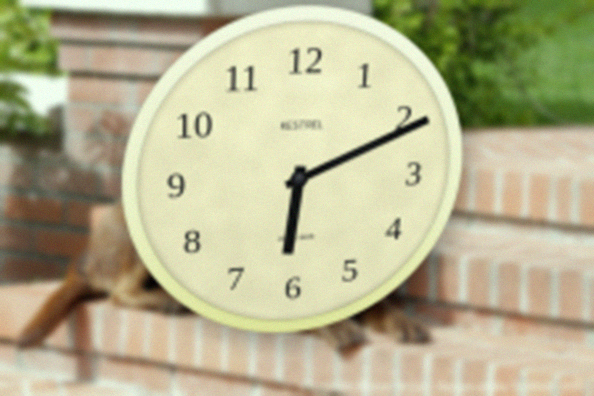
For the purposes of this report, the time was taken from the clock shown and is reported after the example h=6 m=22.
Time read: h=6 m=11
